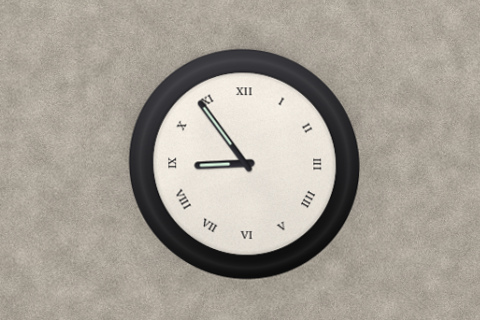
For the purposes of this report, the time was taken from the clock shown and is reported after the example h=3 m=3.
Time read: h=8 m=54
